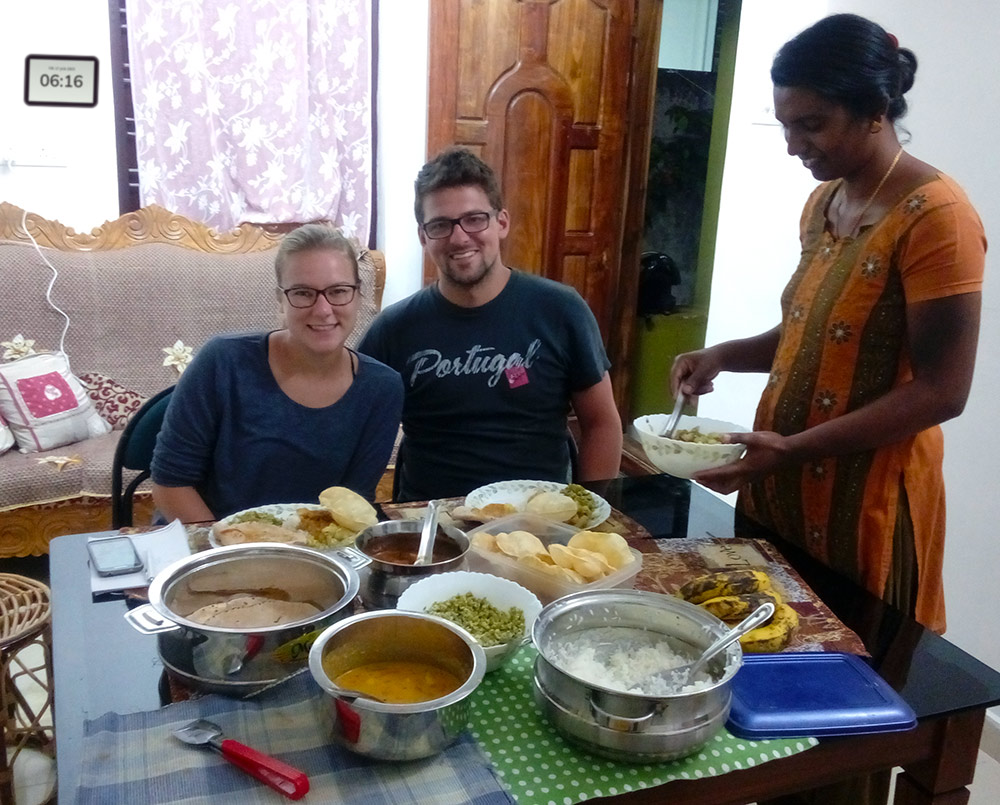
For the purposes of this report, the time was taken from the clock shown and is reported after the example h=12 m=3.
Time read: h=6 m=16
